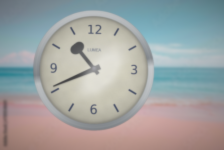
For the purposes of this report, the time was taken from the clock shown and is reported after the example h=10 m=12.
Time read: h=10 m=41
